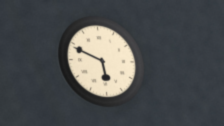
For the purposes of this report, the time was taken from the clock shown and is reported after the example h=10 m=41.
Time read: h=5 m=49
